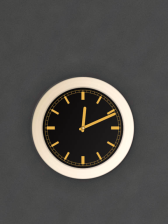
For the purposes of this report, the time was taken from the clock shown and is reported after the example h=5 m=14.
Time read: h=12 m=11
